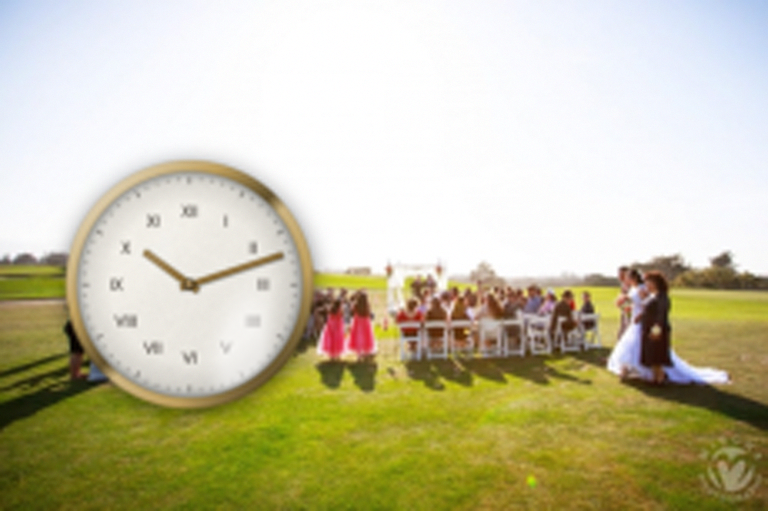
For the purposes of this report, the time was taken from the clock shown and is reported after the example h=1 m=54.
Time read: h=10 m=12
